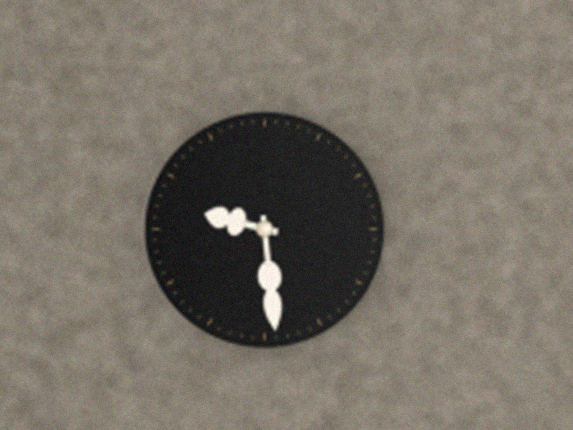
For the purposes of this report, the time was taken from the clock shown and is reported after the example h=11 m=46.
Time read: h=9 m=29
